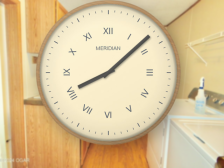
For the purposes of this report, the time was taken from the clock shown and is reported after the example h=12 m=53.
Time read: h=8 m=8
